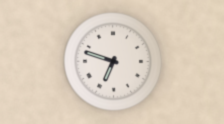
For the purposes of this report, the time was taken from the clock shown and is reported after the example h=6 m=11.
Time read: h=6 m=48
